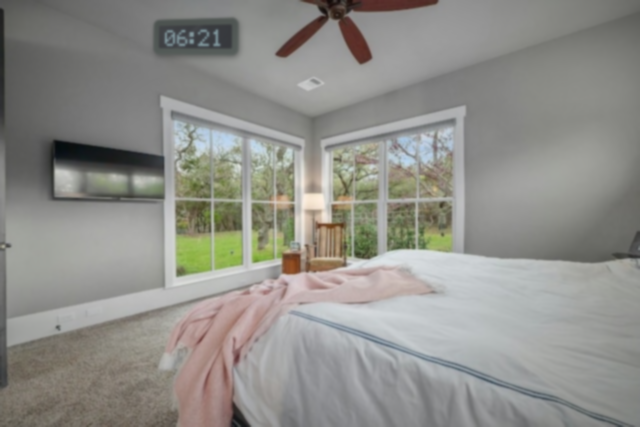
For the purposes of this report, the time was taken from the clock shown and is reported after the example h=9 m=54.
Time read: h=6 m=21
